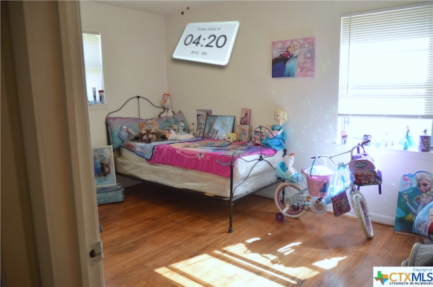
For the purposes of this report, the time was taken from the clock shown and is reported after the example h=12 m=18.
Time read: h=4 m=20
